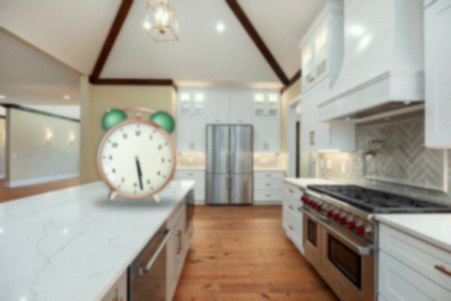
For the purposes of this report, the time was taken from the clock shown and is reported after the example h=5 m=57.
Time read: h=5 m=28
